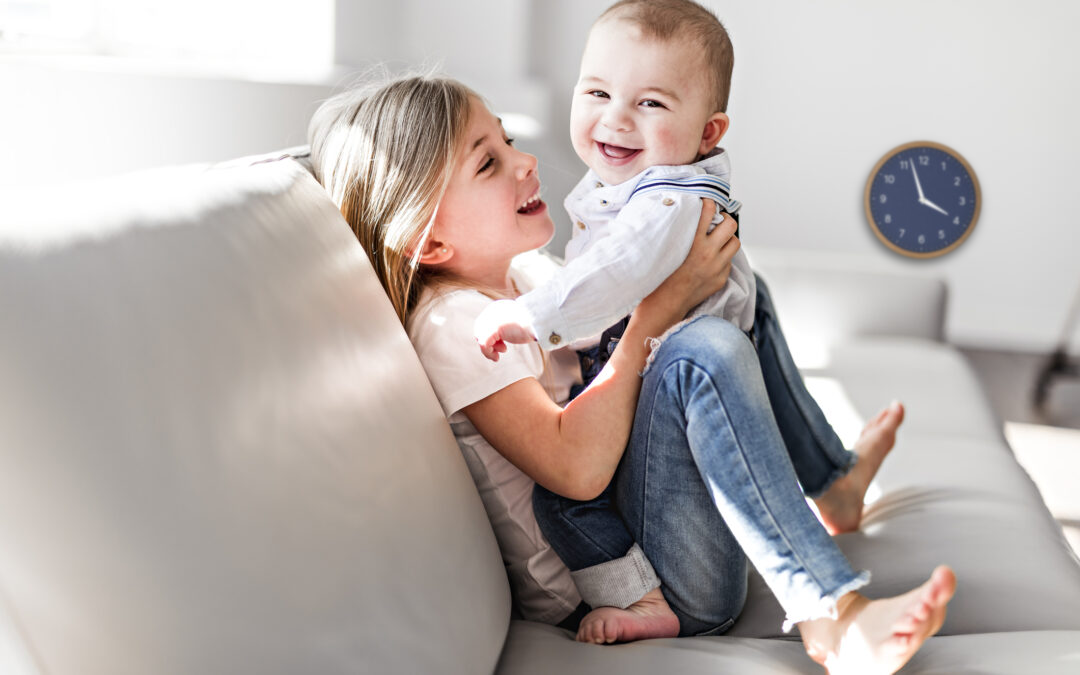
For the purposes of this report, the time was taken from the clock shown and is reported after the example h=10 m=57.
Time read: h=3 m=57
